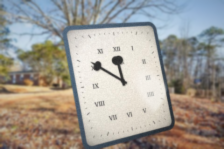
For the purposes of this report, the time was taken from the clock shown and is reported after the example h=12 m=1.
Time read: h=11 m=51
